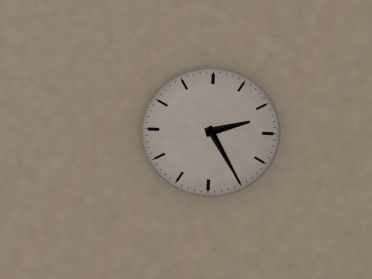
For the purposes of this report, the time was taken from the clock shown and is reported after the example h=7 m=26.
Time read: h=2 m=25
